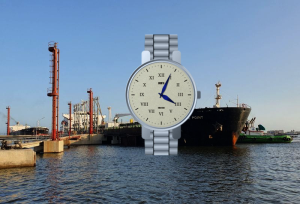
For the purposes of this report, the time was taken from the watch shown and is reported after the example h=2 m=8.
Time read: h=4 m=4
